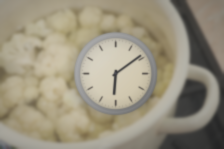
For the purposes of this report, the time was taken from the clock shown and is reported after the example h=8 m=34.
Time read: h=6 m=9
